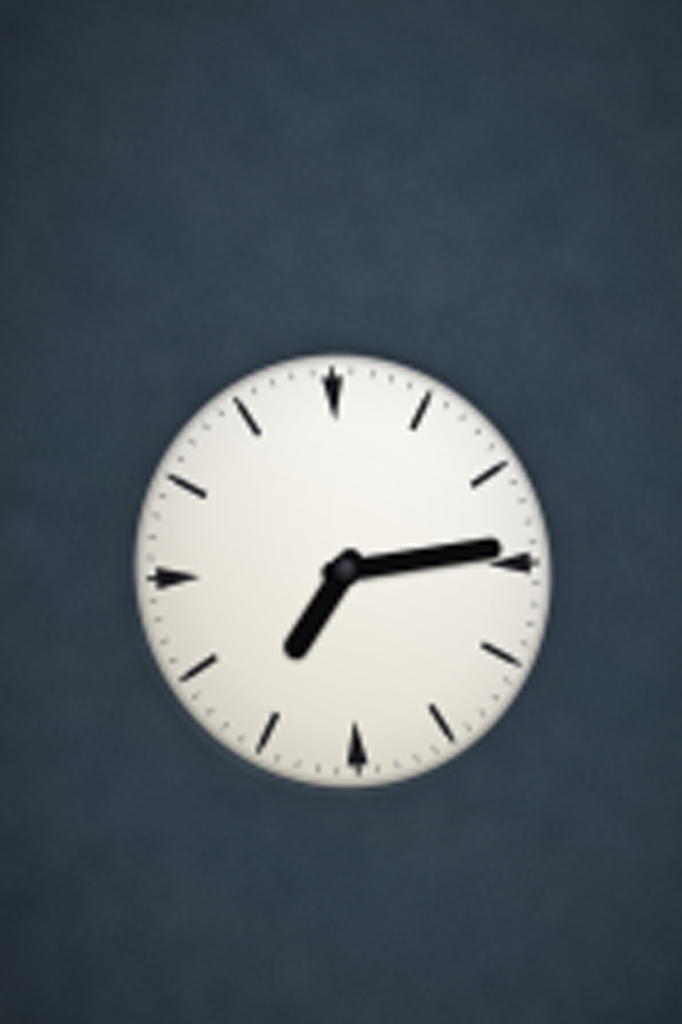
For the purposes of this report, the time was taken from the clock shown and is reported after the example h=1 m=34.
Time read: h=7 m=14
